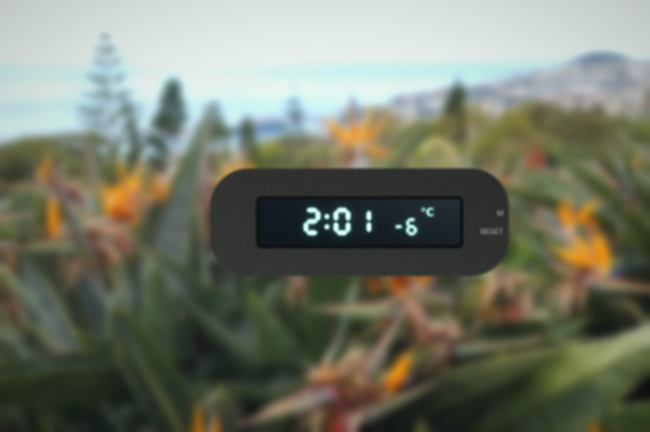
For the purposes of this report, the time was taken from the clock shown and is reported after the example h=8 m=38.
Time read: h=2 m=1
